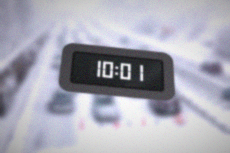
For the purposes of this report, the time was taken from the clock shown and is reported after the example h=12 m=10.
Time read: h=10 m=1
